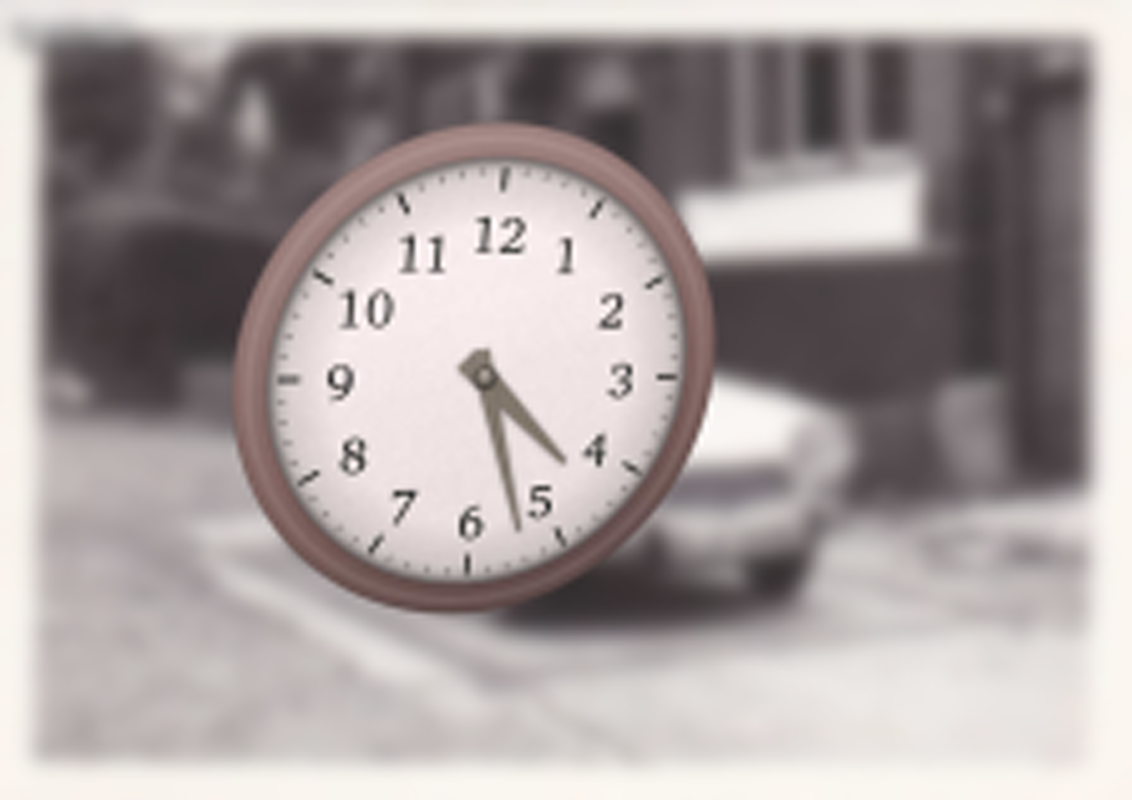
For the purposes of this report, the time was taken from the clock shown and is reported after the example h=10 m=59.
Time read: h=4 m=27
